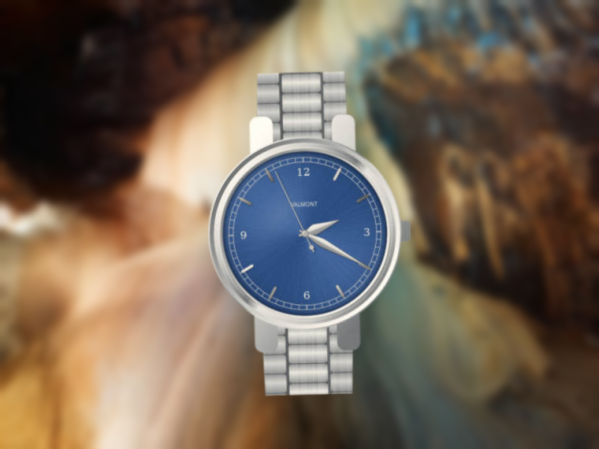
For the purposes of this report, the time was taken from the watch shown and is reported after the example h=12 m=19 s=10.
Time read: h=2 m=19 s=56
